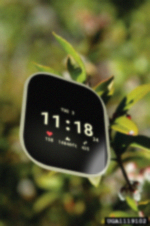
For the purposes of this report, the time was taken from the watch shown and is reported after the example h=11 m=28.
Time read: h=11 m=18
